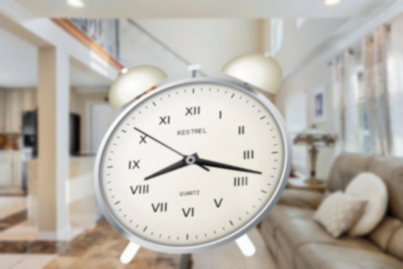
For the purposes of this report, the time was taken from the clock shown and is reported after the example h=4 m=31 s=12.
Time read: h=8 m=17 s=51
